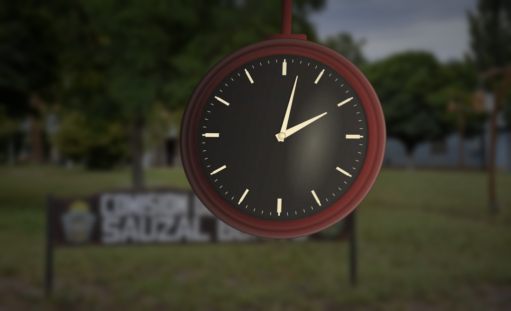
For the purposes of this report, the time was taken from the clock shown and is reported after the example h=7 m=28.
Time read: h=2 m=2
